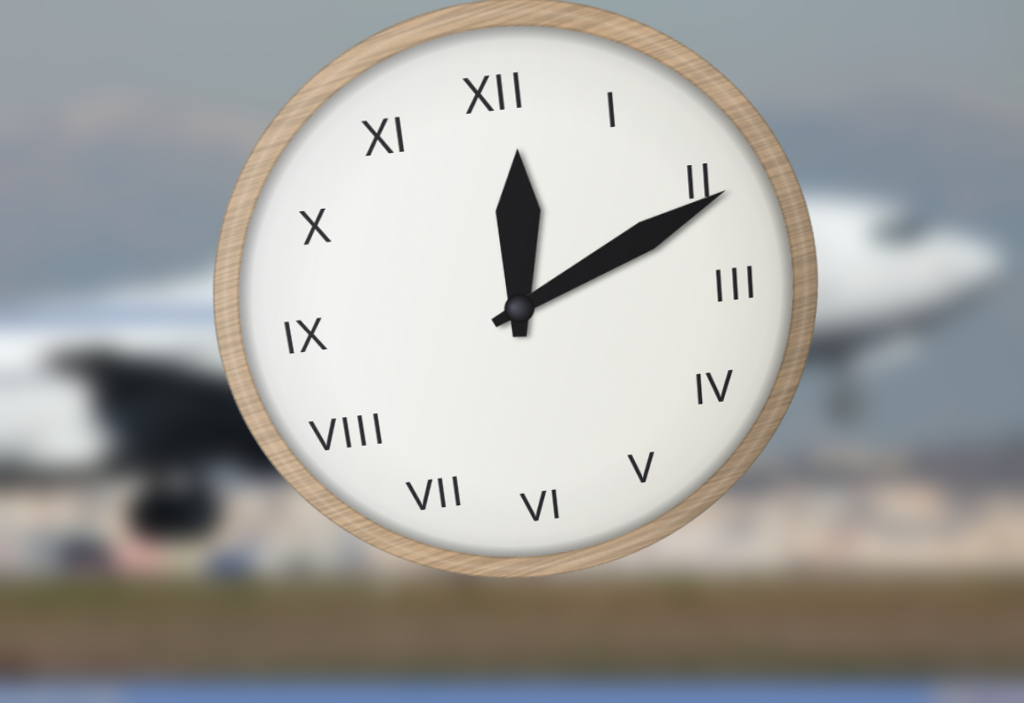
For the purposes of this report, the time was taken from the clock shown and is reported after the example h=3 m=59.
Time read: h=12 m=11
